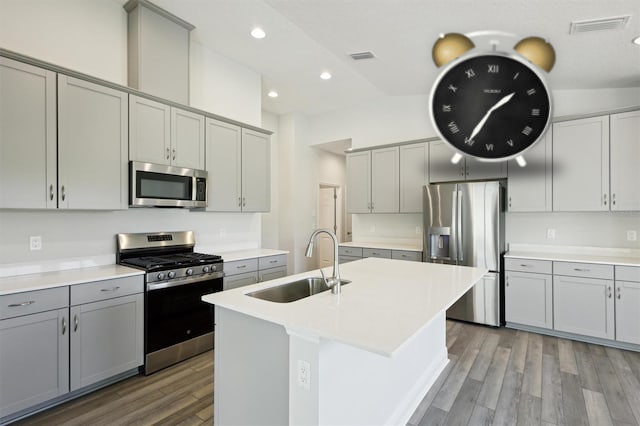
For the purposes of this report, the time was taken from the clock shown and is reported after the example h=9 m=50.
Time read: h=1 m=35
